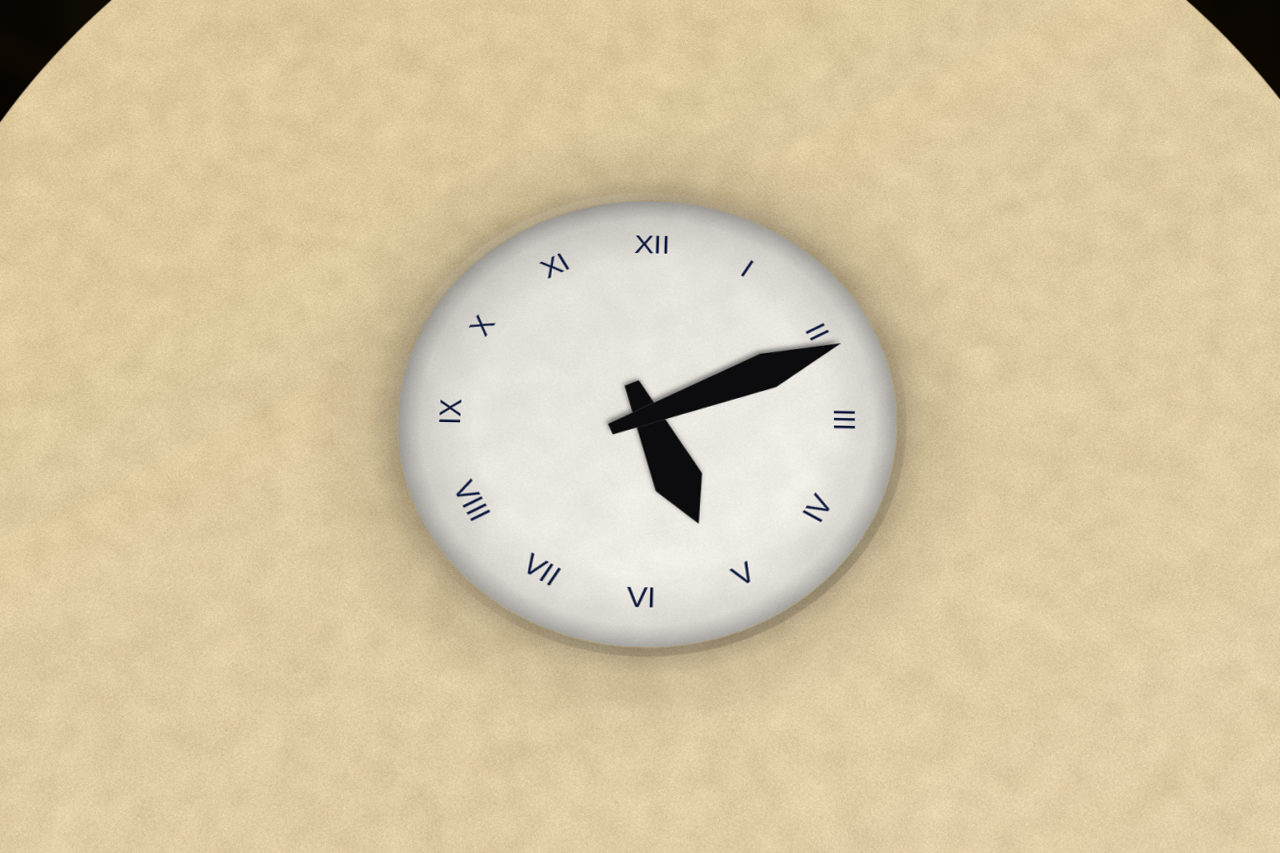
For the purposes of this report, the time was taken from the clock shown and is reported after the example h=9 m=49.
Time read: h=5 m=11
